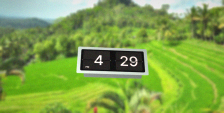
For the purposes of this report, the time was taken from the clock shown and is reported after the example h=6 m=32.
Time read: h=4 m=29
